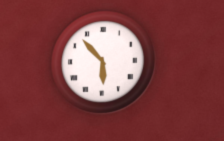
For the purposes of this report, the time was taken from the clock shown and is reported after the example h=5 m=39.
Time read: h=5 m=53
